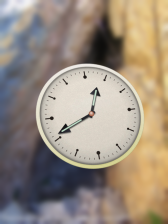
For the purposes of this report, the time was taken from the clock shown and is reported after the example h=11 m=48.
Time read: h=12 m=41
